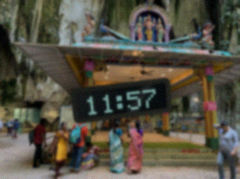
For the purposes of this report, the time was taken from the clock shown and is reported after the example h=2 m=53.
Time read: h=11 m=57
